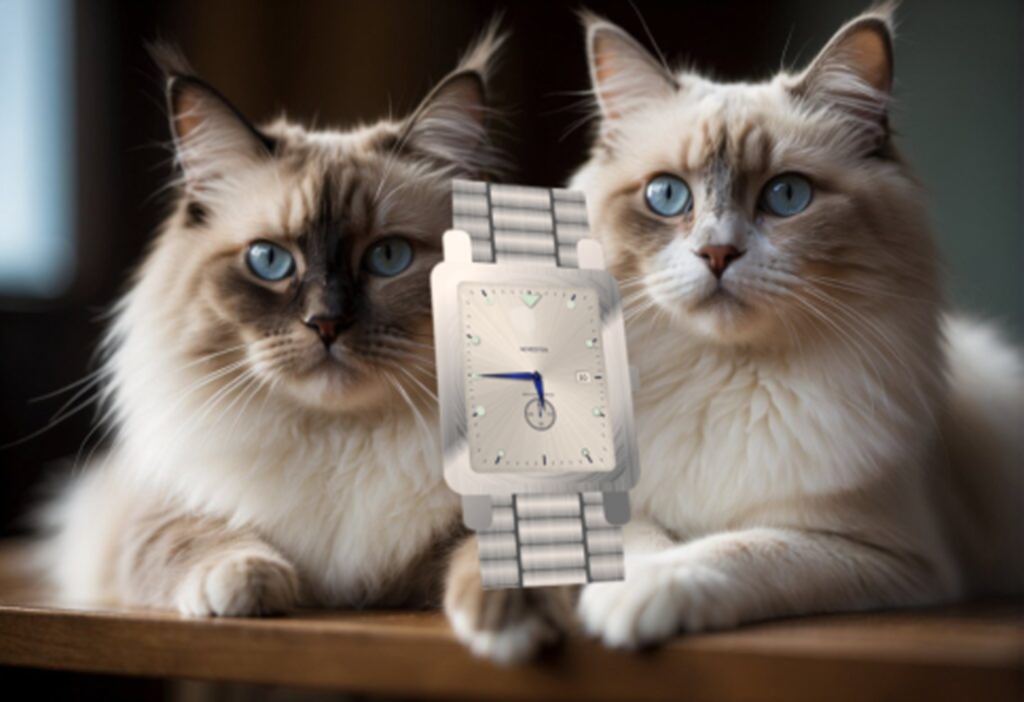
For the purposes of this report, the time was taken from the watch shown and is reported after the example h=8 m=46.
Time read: h=5 m=45
